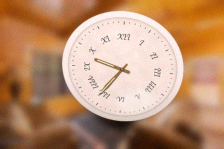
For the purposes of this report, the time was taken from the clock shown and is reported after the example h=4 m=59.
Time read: h=9 m=36
